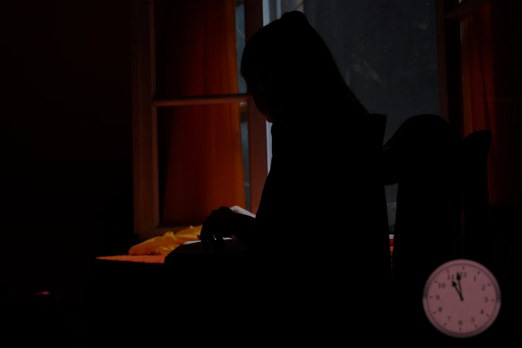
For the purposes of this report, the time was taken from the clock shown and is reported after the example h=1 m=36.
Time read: h=10 m=58
